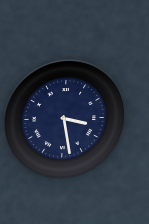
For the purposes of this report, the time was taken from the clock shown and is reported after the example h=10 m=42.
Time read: h=3 m=28
